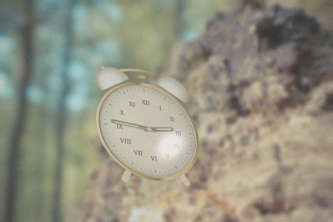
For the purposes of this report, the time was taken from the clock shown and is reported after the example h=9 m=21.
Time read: h=2 m=46
